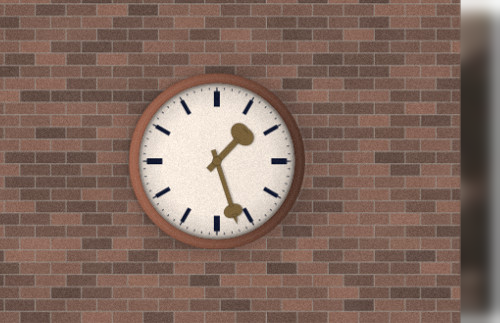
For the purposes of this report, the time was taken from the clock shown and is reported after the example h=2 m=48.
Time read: h=1 m=27
